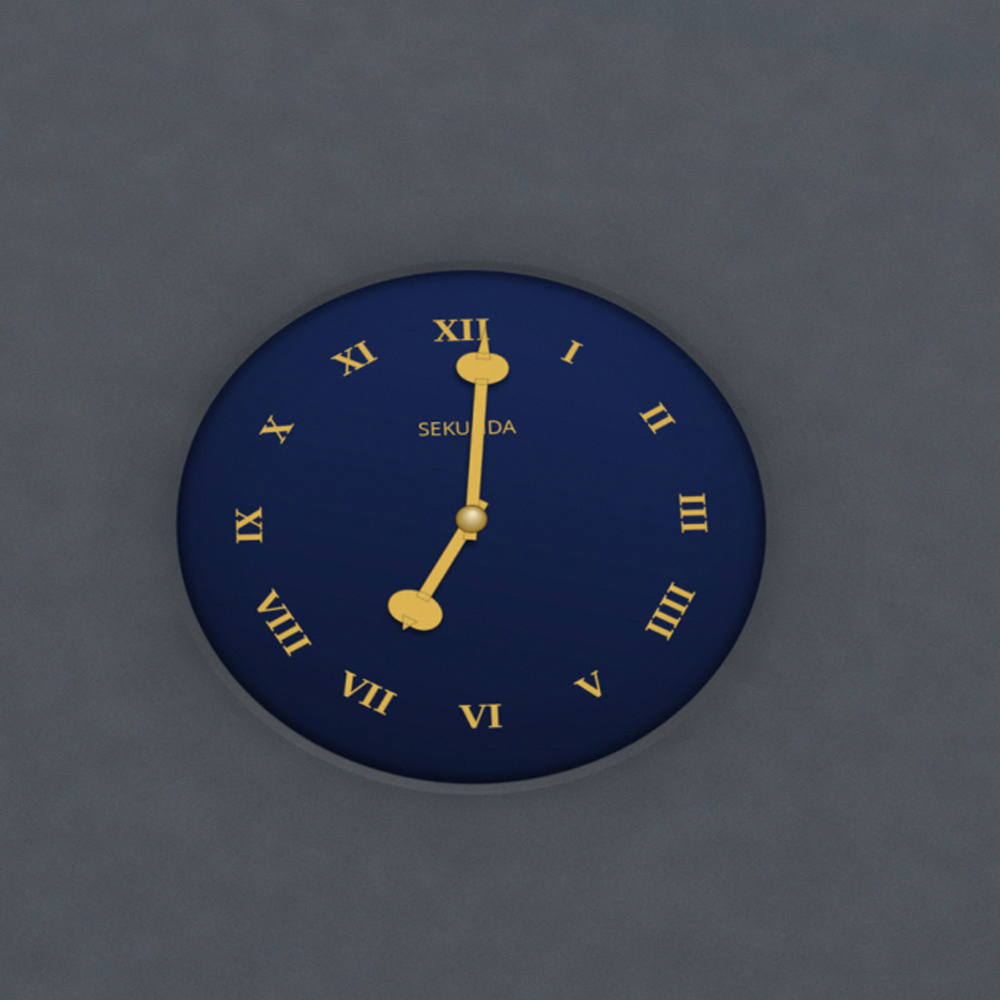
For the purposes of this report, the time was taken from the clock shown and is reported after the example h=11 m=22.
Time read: h=7 m=1
